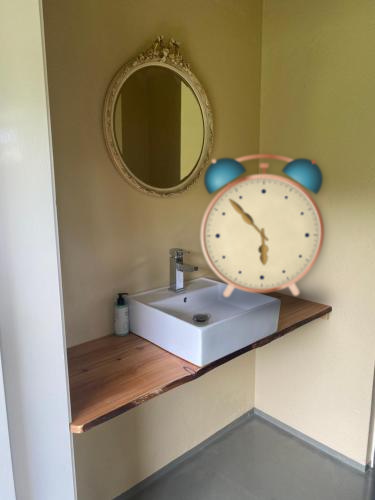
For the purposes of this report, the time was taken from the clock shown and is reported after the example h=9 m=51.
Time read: h=5 m=53
